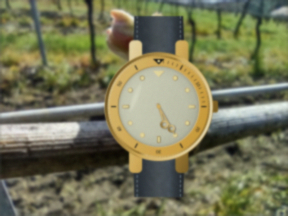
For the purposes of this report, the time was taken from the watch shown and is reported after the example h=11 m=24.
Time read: h=5 m=25
